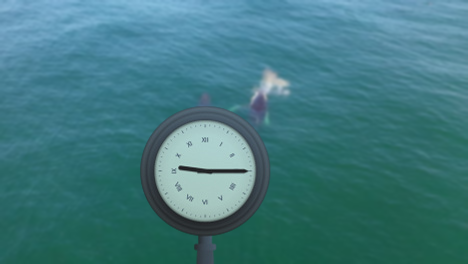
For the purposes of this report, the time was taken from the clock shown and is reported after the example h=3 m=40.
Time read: h=9 m=15
